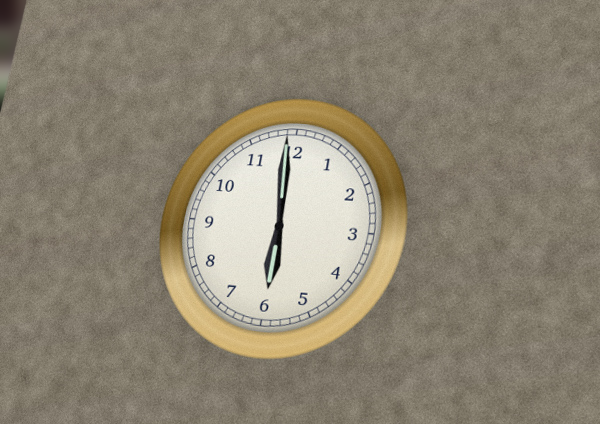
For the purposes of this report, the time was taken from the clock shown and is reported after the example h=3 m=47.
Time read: h=5 m=59
